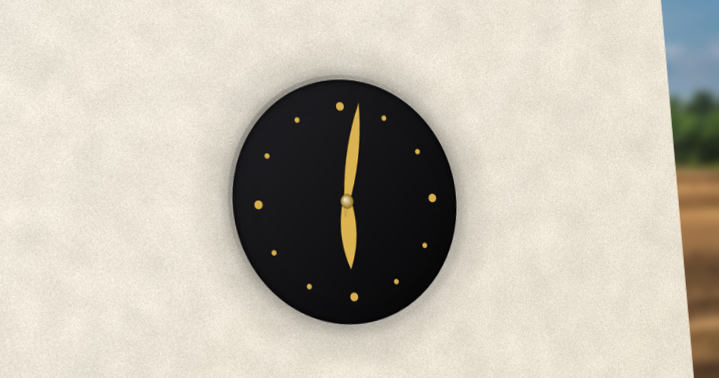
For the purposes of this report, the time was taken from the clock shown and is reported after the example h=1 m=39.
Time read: h=6 m=2
